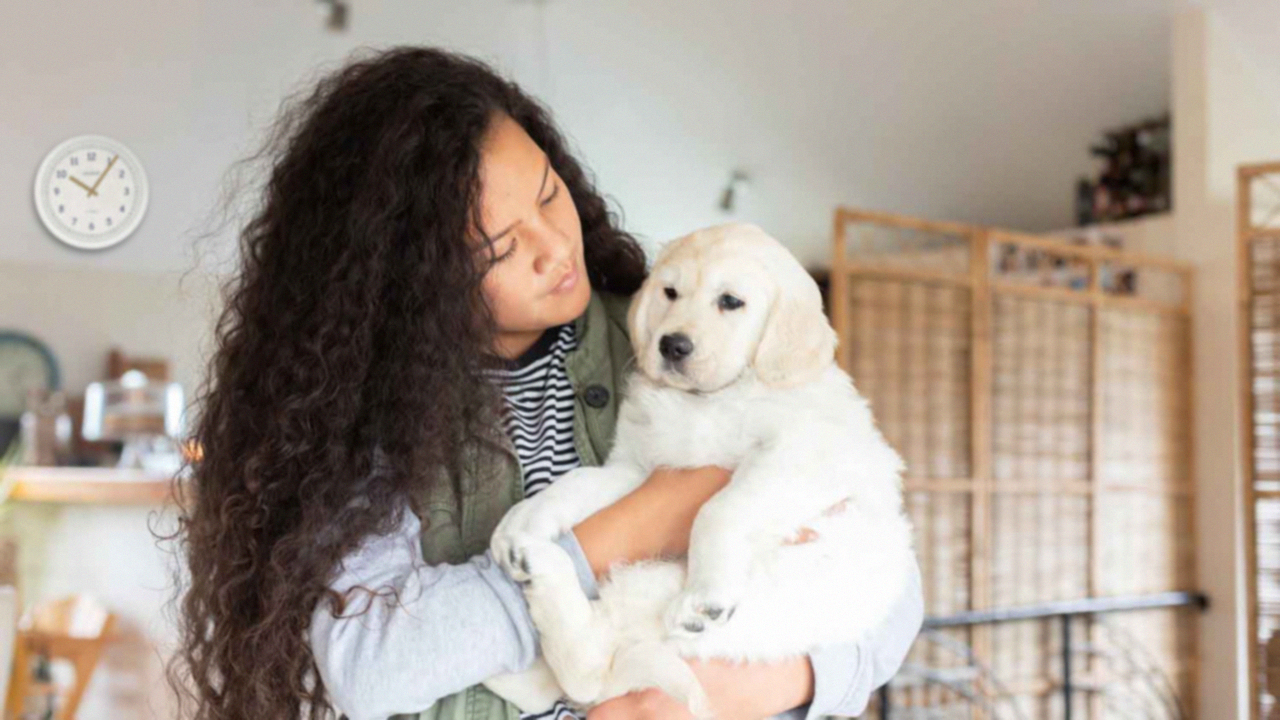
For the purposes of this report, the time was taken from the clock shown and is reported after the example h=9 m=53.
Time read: h=10 m=6
